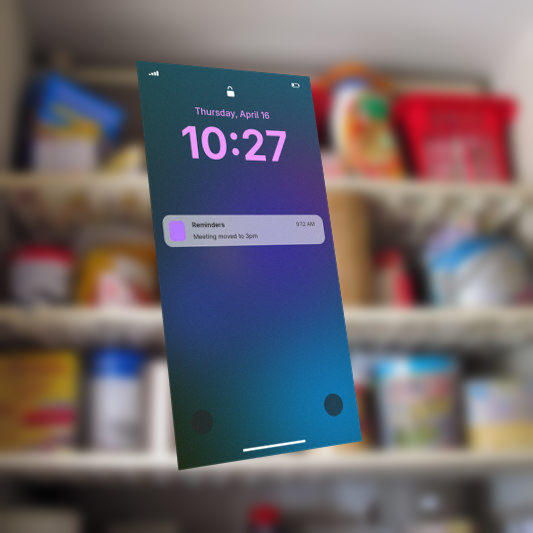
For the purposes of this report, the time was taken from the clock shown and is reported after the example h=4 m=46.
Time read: h=10 m=27
